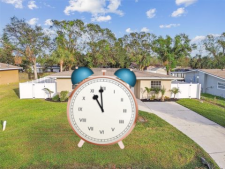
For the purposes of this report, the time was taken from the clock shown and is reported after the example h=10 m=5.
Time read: h=10 m=59
